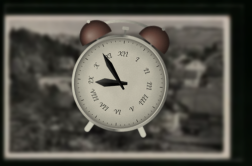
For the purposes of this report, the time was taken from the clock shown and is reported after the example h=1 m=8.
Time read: h=8 m=54
